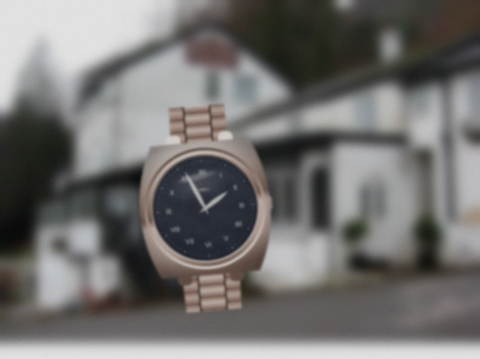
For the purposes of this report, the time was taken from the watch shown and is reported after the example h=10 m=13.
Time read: h=1 m=56
